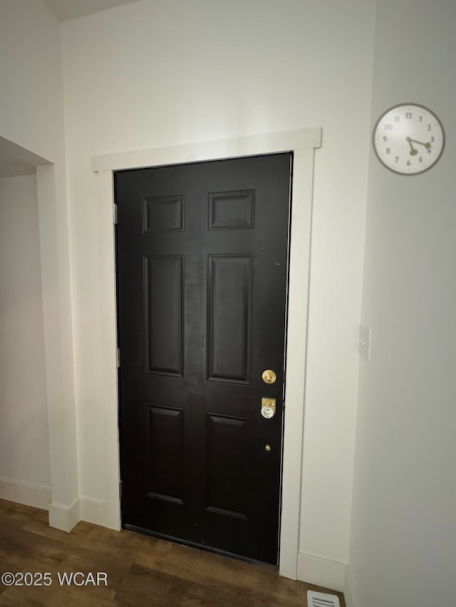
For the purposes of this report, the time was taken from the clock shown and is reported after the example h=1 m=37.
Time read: h=5 m=18
